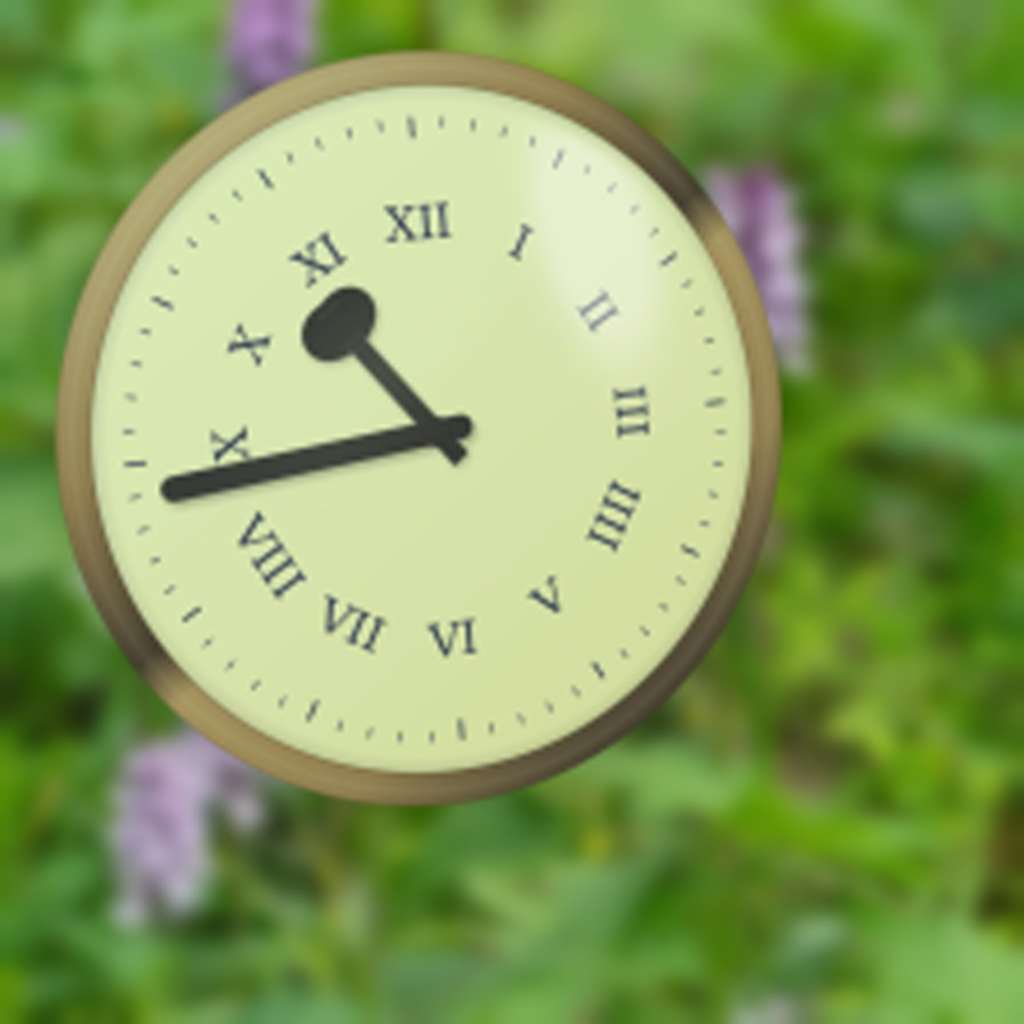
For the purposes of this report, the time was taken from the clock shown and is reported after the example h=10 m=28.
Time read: h=10 m=44
